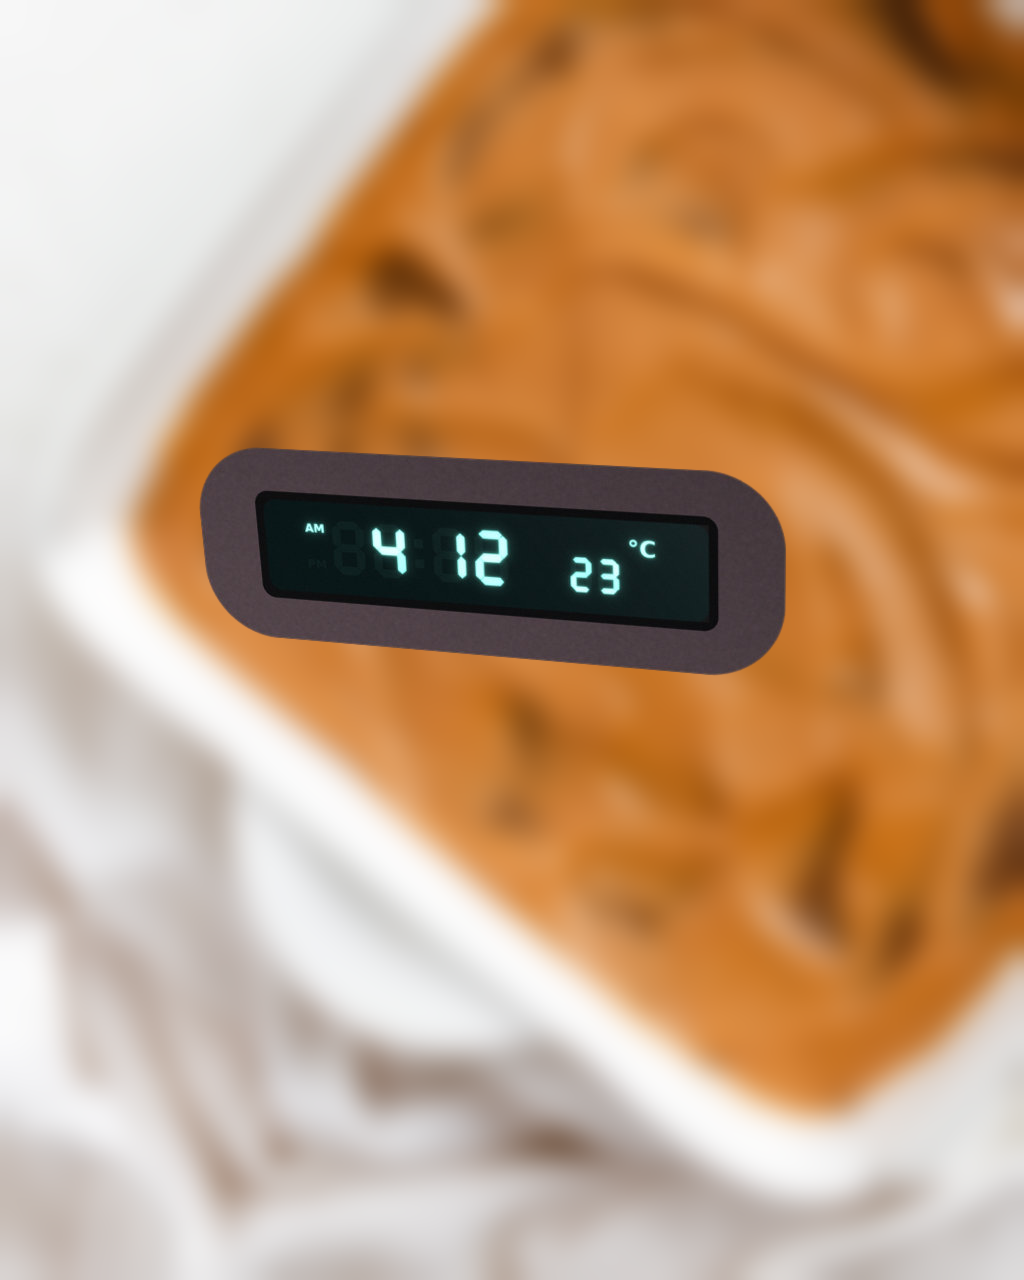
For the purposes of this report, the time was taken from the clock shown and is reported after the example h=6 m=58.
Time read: h=4 m=12
